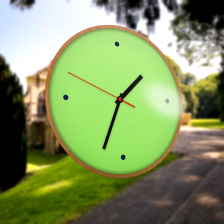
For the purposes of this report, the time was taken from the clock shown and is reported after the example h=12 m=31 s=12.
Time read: h=1 m=33 s=49
